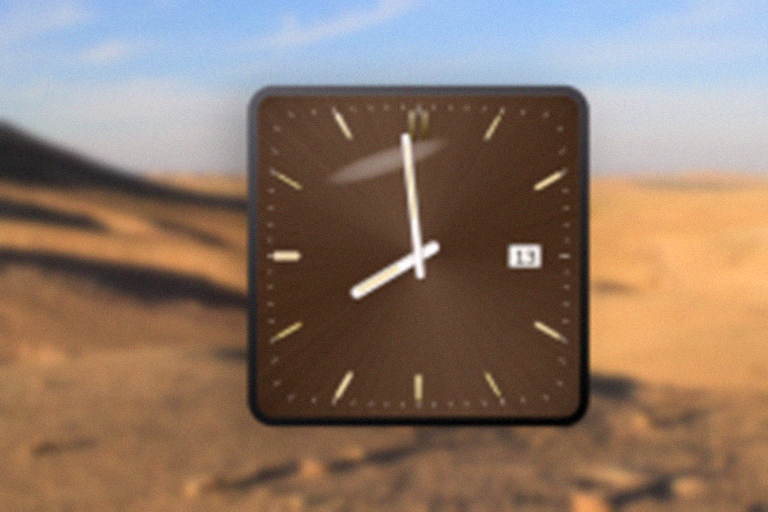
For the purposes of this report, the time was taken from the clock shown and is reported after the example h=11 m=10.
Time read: h=7 m=59
